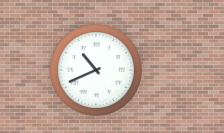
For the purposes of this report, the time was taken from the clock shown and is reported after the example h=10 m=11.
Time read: h=10 m=41
